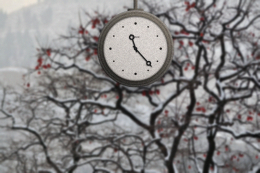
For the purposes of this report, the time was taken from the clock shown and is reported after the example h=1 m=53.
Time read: h=11 m=23
